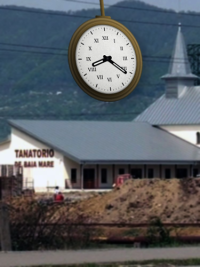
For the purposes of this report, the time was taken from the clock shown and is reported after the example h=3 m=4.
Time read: h=8 m=21
